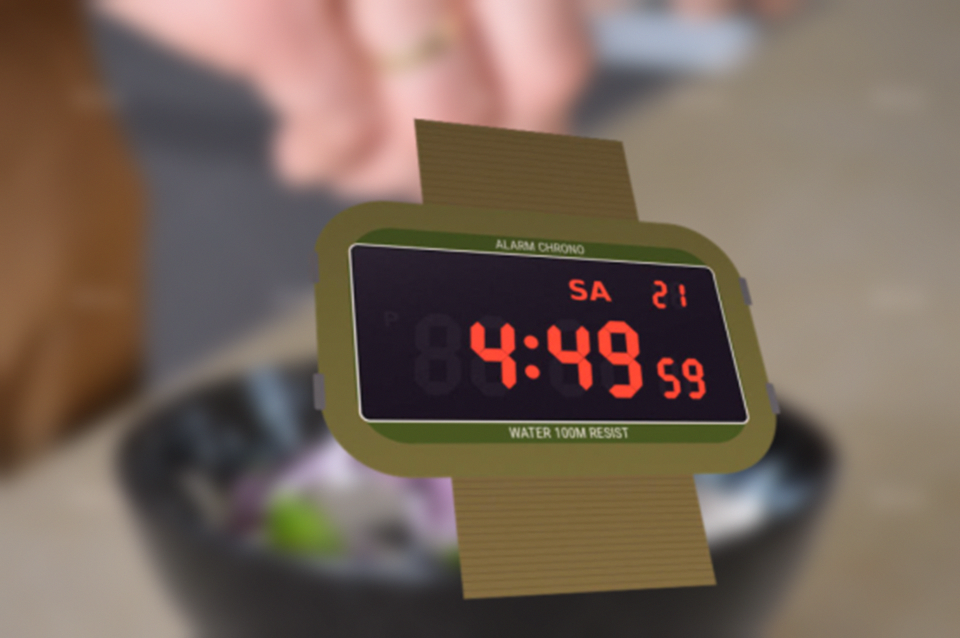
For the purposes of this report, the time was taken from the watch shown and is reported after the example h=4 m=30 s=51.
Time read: h=4 m=49 s=59
